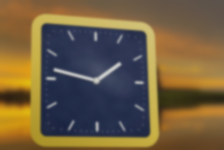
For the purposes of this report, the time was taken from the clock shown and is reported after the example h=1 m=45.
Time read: h=1 m=47
